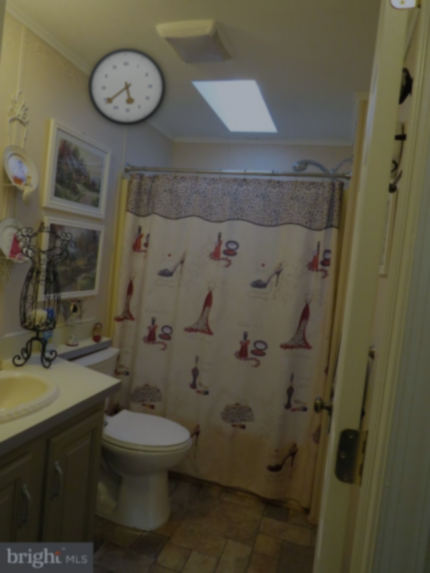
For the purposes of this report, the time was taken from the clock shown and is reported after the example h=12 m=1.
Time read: h=5 m=39
